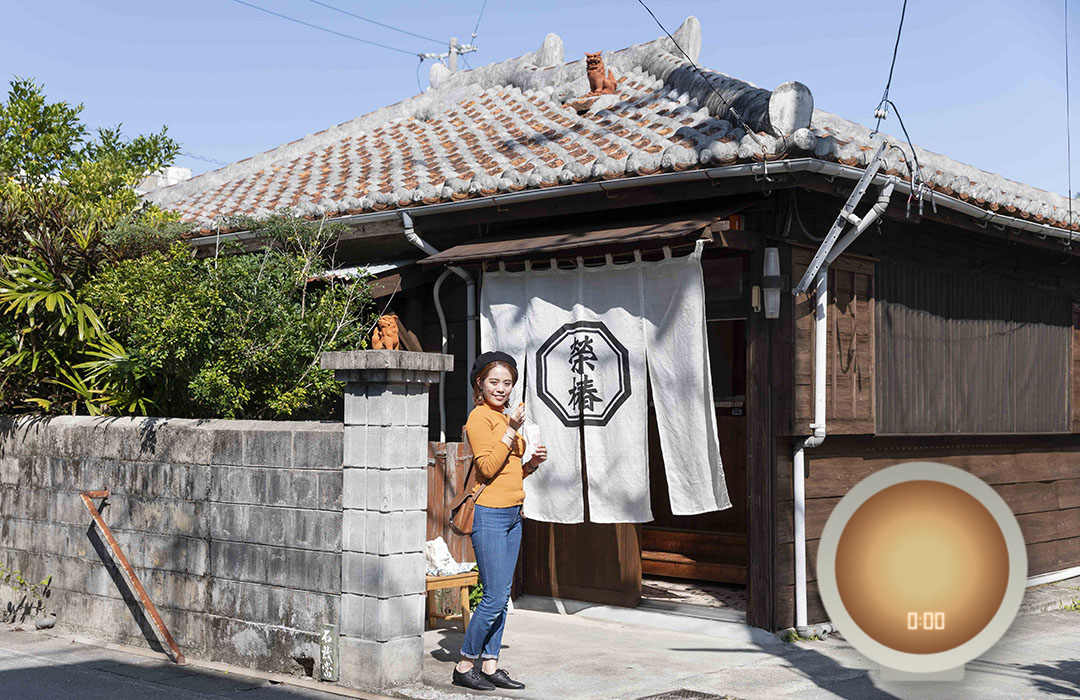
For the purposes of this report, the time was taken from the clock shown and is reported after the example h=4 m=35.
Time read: h=0 m=0
